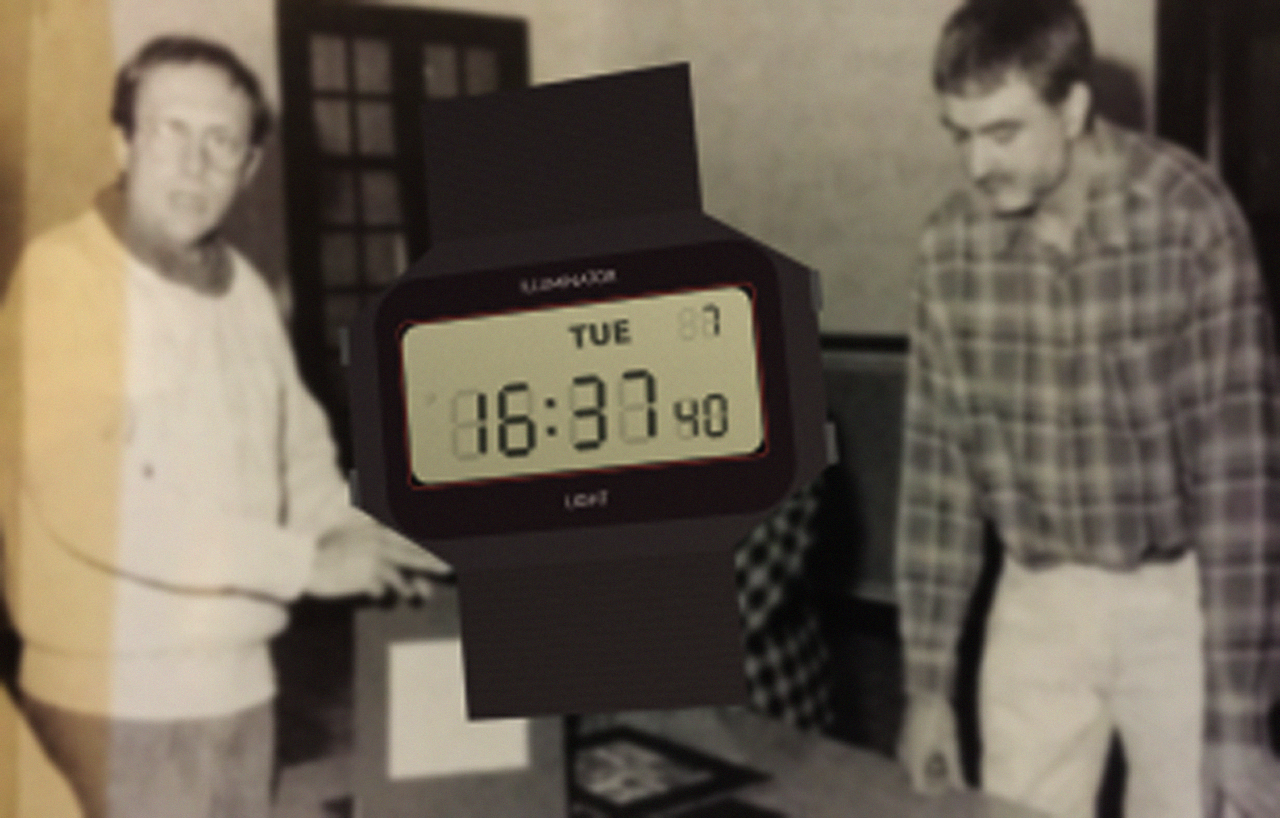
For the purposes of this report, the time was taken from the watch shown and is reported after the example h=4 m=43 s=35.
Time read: h=16 m=37 s=40
